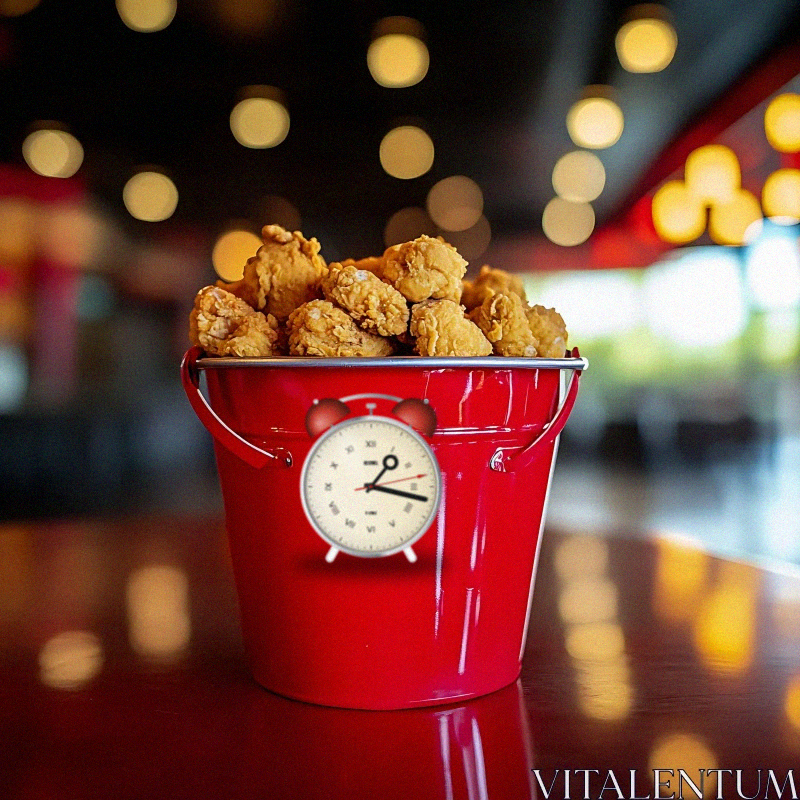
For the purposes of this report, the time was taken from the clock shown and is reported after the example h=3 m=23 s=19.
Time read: h=1 m=17 s=13
